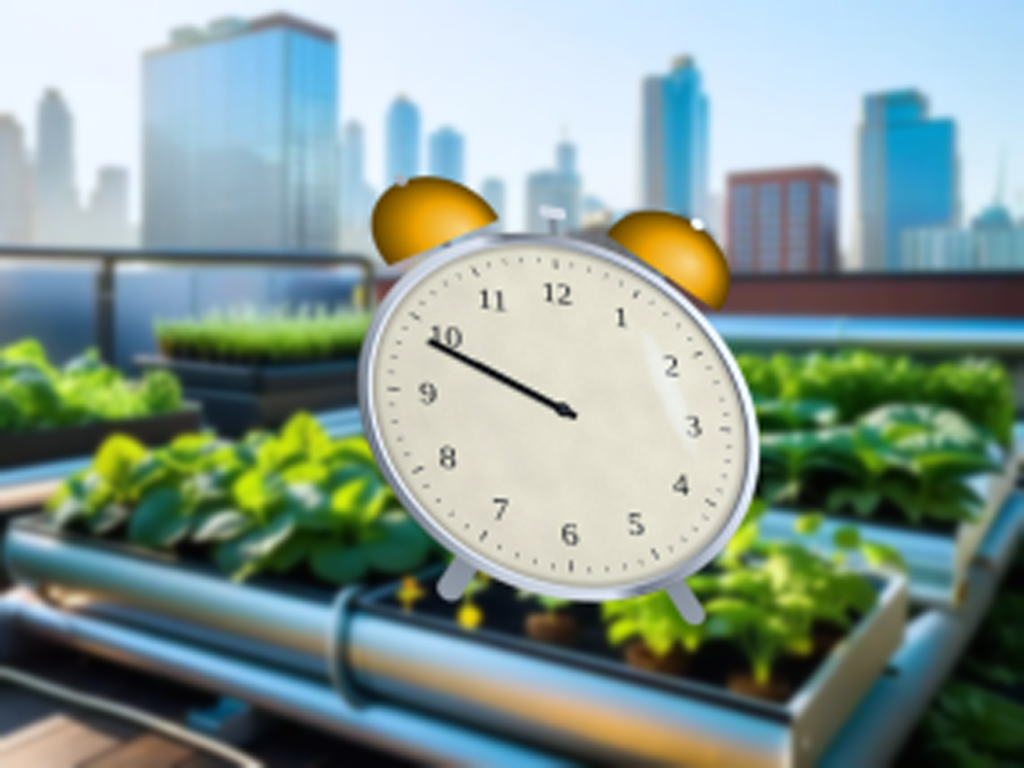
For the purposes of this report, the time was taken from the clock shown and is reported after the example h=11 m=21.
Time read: h=9 m=49
